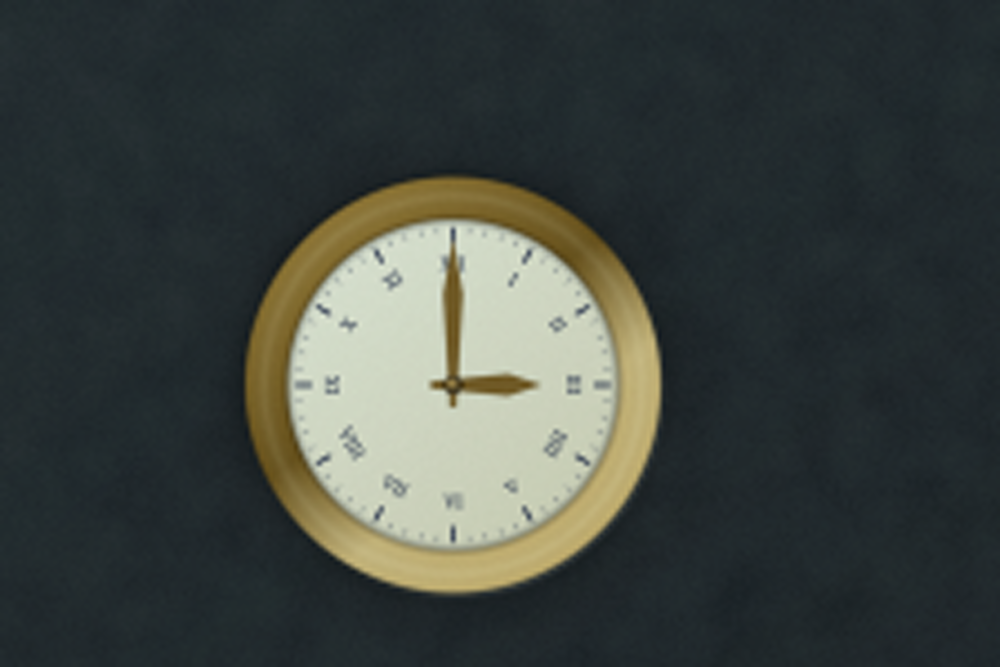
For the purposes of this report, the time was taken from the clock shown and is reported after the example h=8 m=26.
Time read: h=3 m=0
